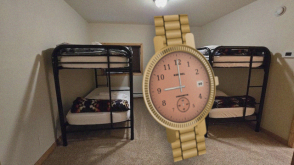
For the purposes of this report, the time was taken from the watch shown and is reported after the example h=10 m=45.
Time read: h=9 m=0
